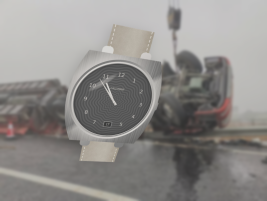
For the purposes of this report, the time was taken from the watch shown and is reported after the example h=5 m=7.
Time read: h=10 m=53
